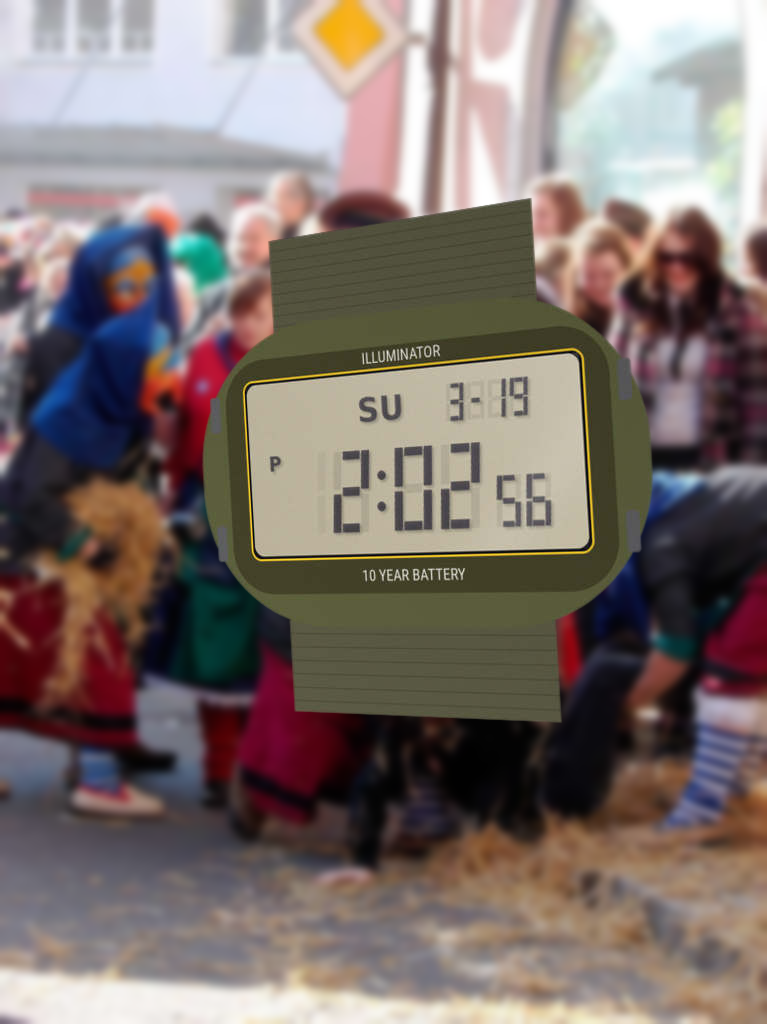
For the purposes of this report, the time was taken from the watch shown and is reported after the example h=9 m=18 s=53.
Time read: h=2 m=2 s=56
